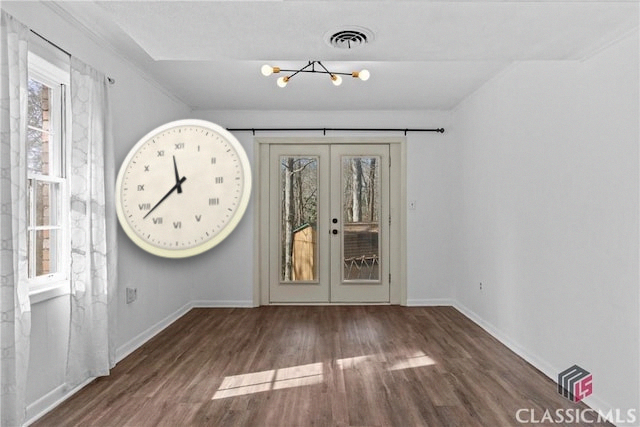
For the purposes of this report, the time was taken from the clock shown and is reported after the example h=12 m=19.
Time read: h=11 m=38
